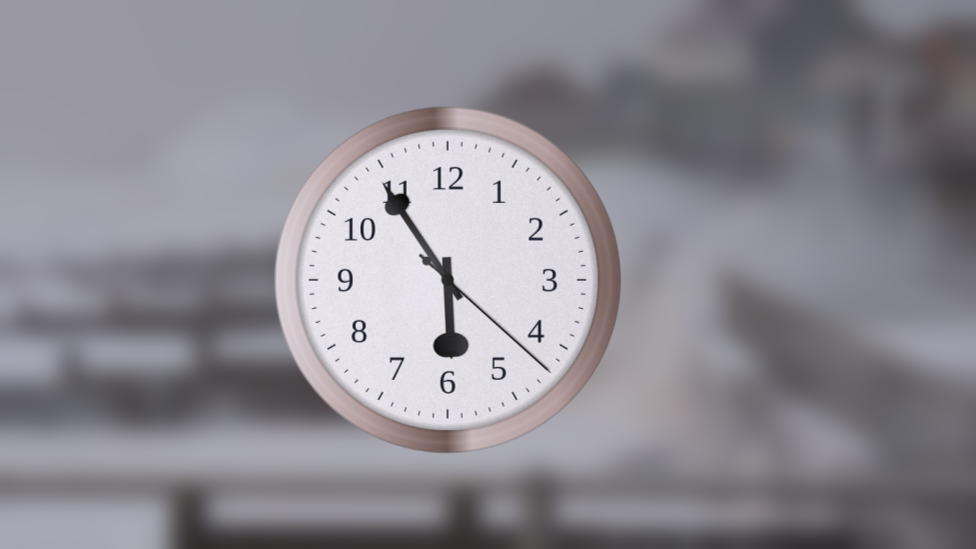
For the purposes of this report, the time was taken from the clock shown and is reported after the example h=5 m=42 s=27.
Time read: h=5 m=54 s=22
